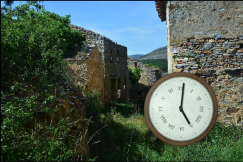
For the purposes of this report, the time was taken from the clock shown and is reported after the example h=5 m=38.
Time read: h=5 m=1
